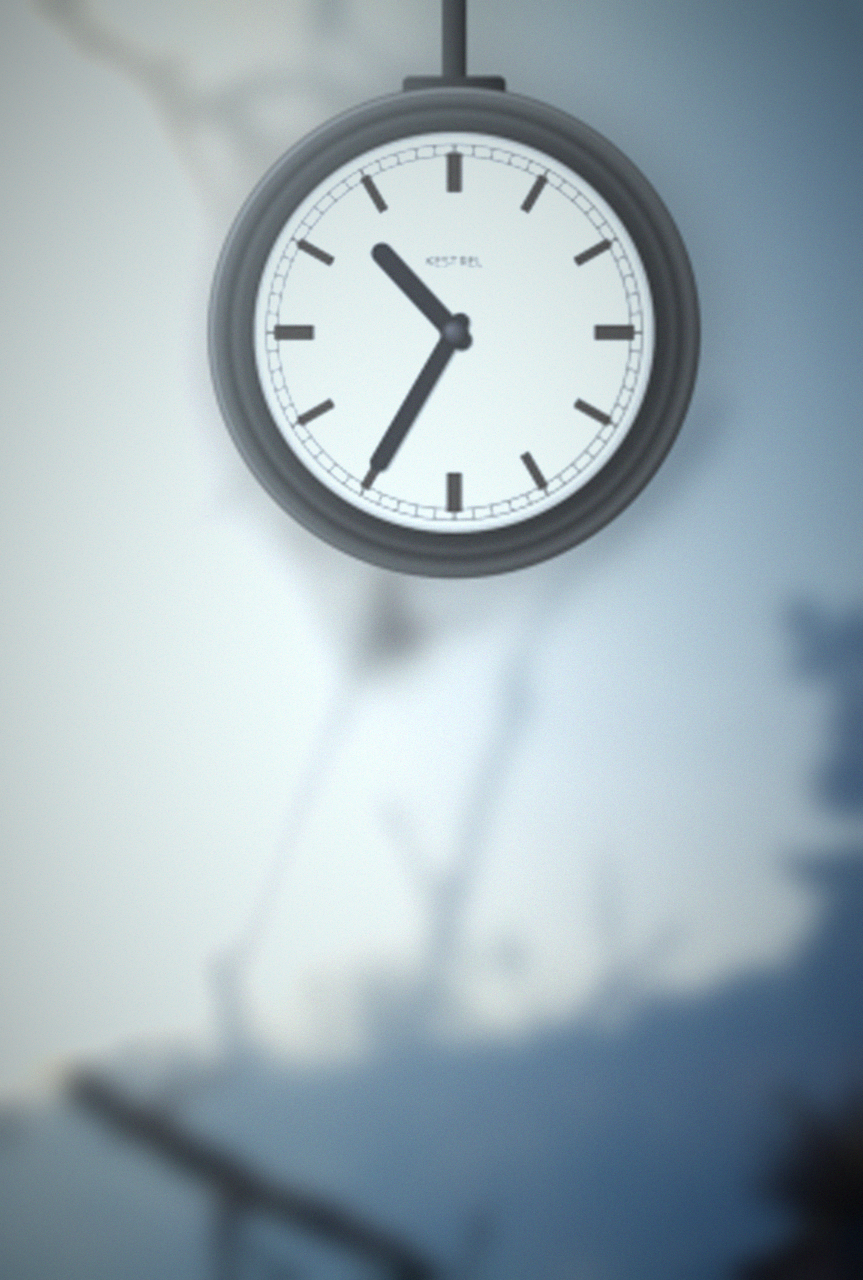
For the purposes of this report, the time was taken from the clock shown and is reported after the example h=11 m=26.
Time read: h=10 m=35
